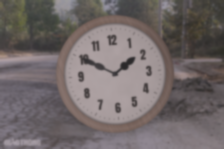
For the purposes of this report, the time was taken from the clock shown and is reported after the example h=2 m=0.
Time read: h=1 m=50
